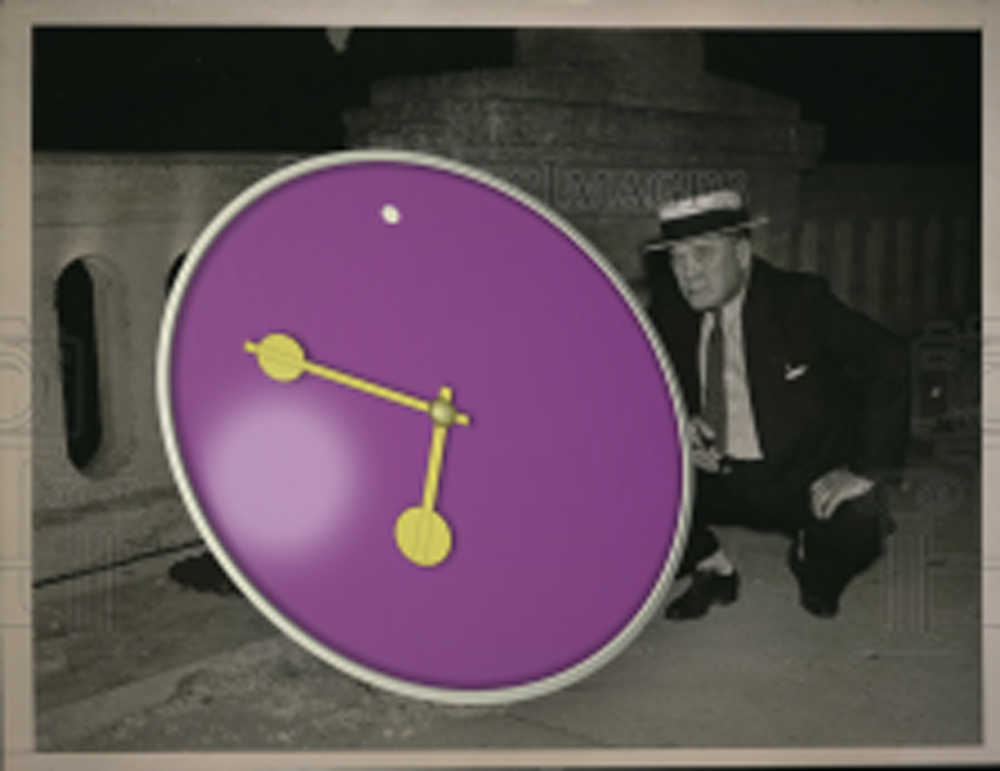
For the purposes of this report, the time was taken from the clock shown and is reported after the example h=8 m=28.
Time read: h=6 m=49
